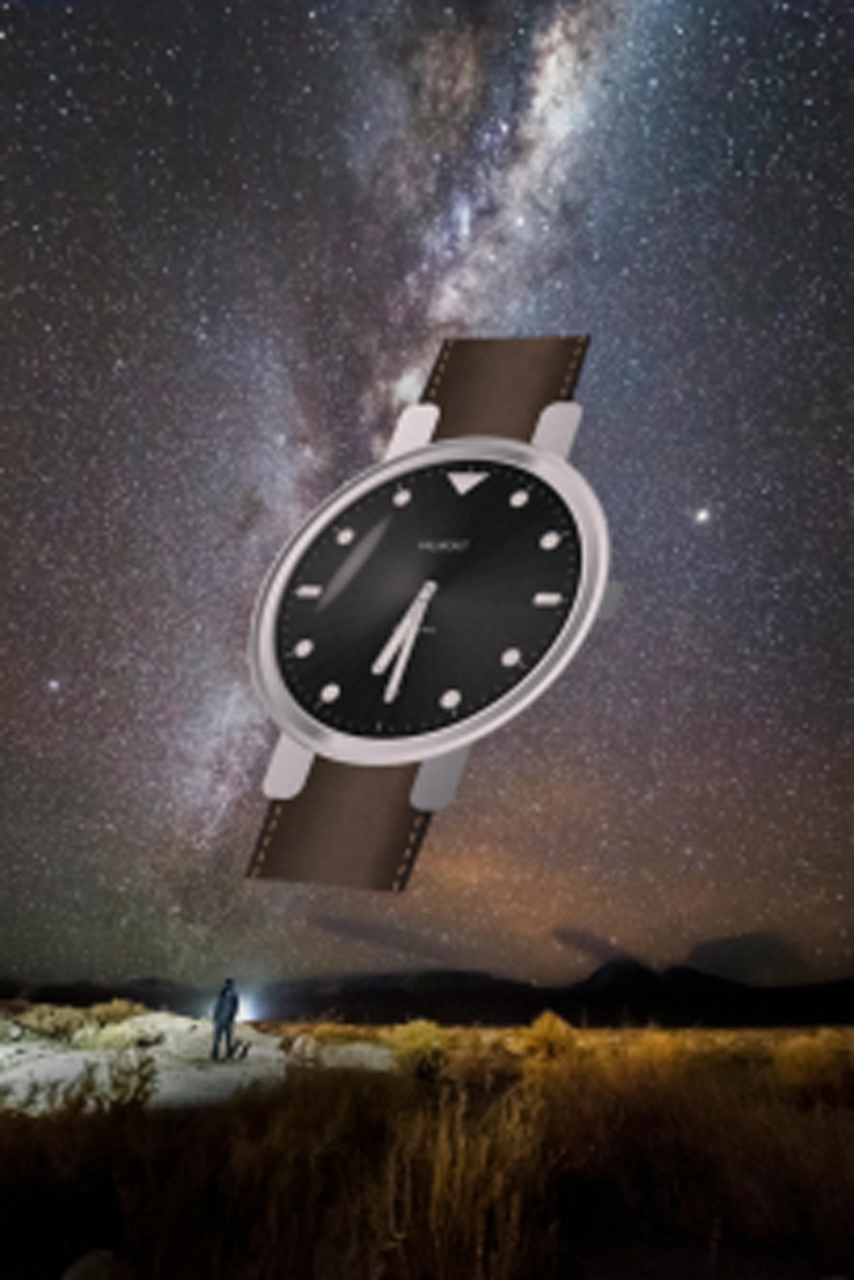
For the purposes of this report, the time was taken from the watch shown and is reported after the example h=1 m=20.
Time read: h=6 m=30
